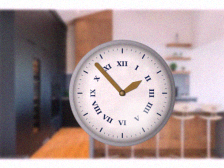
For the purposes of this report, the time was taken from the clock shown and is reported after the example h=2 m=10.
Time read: h=1 m=53
